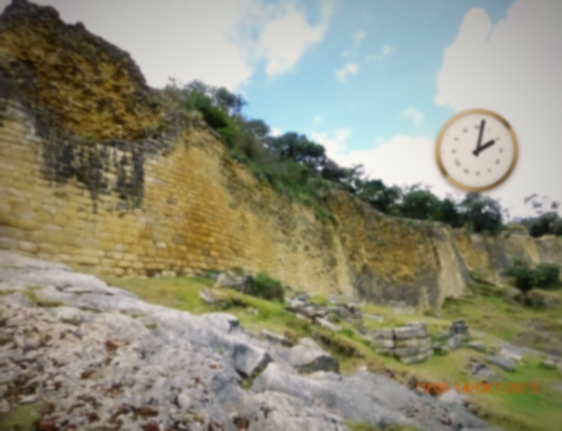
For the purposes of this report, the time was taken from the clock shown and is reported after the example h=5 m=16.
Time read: h=2 m=2
